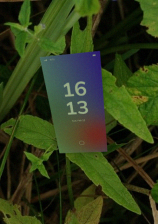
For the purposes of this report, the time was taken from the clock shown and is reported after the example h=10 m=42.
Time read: h=16 m=13
